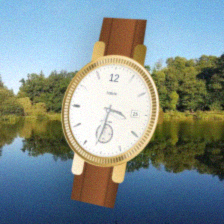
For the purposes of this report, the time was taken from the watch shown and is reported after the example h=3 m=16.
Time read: h=3 m=32
